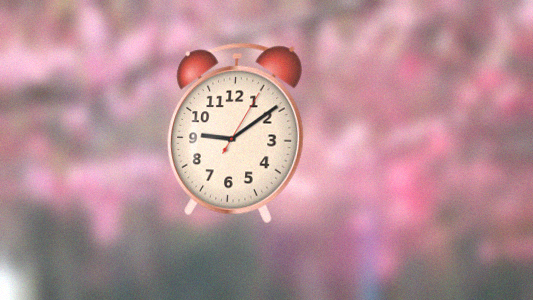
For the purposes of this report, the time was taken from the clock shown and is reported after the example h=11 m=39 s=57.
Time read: h=9 m=9 s=5
